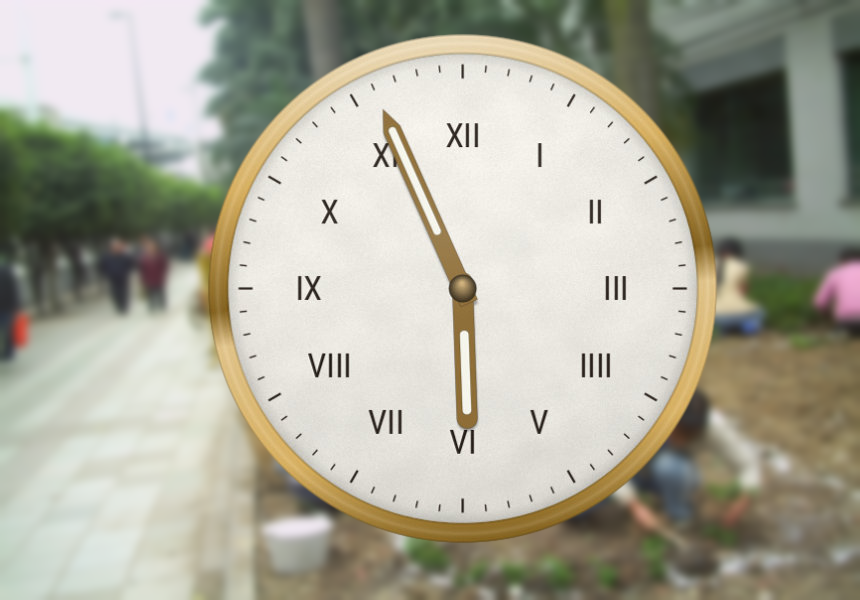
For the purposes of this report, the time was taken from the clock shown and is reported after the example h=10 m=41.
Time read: h=5 m=56
